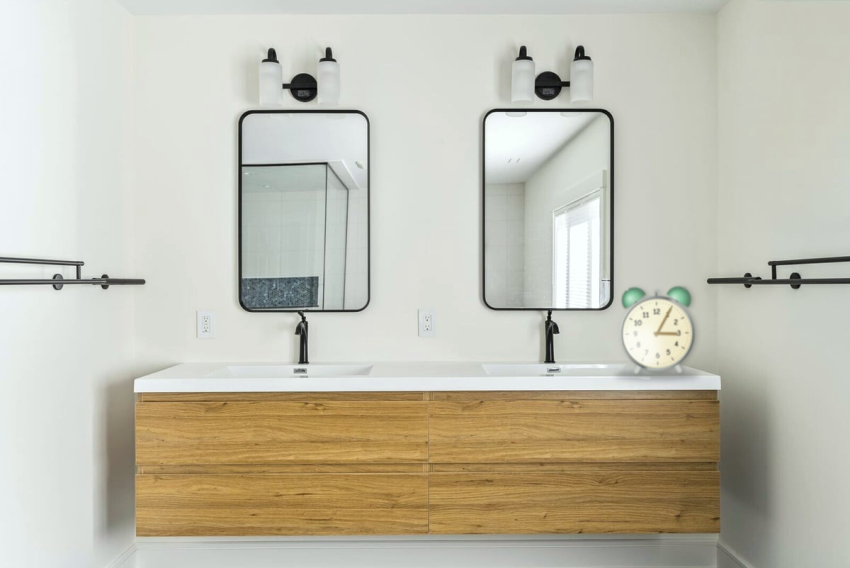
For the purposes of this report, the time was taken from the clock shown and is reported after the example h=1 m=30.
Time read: h=3 m=5
